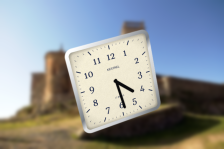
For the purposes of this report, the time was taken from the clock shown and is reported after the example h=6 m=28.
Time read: h=4 m=29
